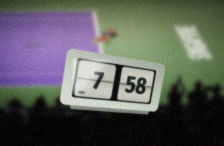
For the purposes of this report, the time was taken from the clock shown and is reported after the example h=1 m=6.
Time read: h=7 m=58
